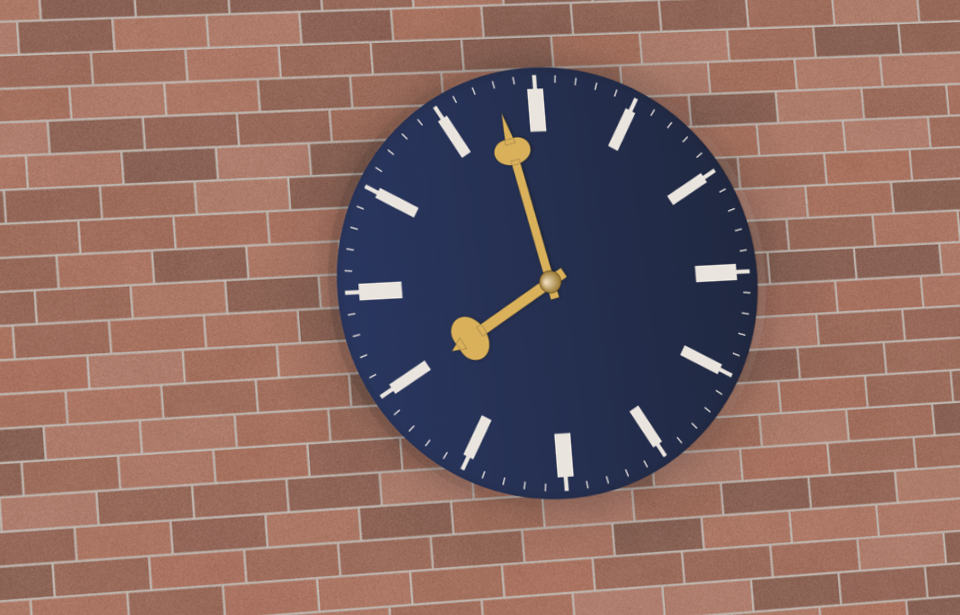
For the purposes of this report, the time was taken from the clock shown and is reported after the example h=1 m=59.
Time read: h=7 m=58
